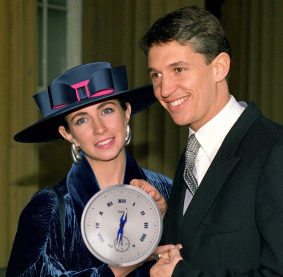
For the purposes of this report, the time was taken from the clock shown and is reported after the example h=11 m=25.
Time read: h=12 m=32
